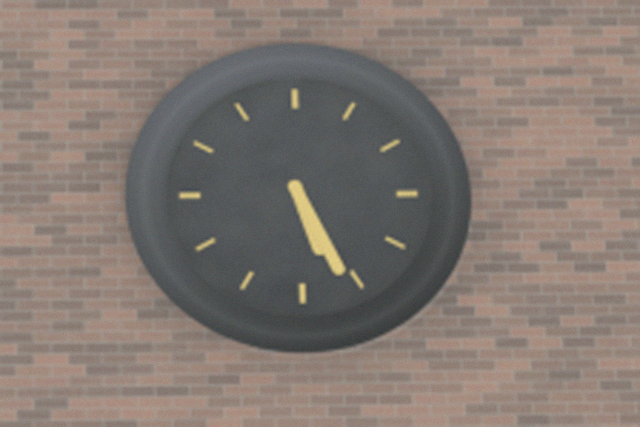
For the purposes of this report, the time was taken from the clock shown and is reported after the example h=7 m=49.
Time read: h=5 m=26
